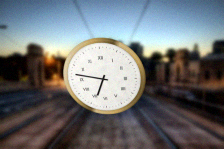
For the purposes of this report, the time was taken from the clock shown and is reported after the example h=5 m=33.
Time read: h=6 m=47
